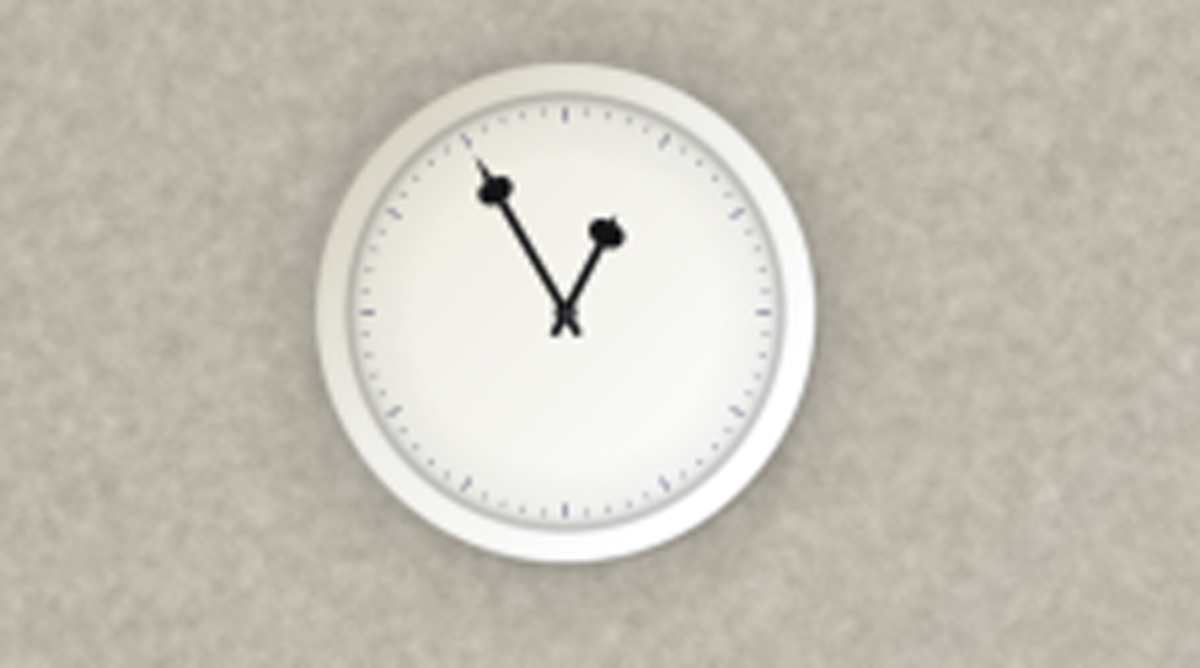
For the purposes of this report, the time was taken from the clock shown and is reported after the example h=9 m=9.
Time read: h=12 m=55
